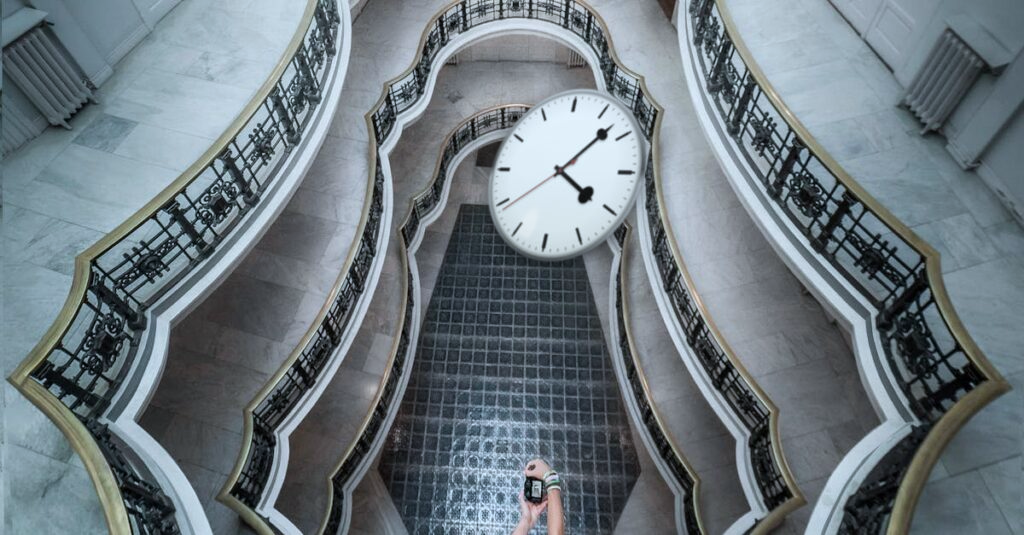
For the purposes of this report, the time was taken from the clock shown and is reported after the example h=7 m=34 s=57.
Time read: h=4 m=7 s=39
